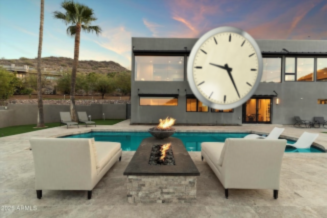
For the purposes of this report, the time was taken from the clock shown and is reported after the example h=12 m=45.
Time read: h=9 m=25
